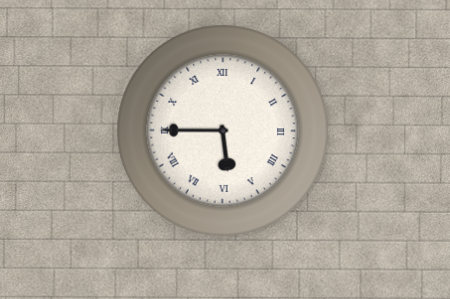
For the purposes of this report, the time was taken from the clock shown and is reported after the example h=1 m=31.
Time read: h=5 m=45
